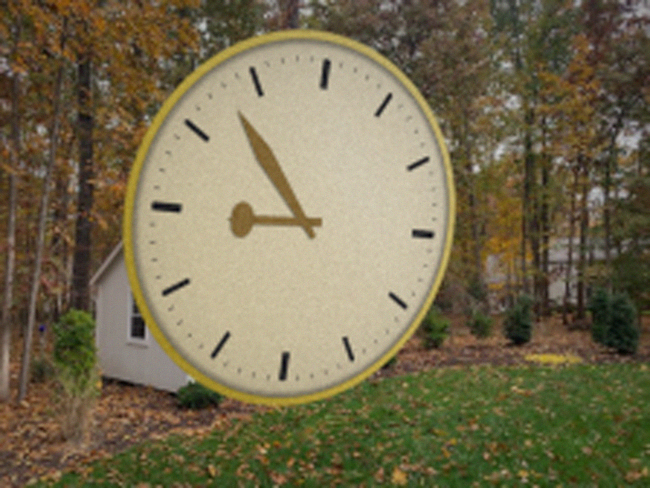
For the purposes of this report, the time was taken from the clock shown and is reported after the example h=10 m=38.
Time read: h=8 m=53
